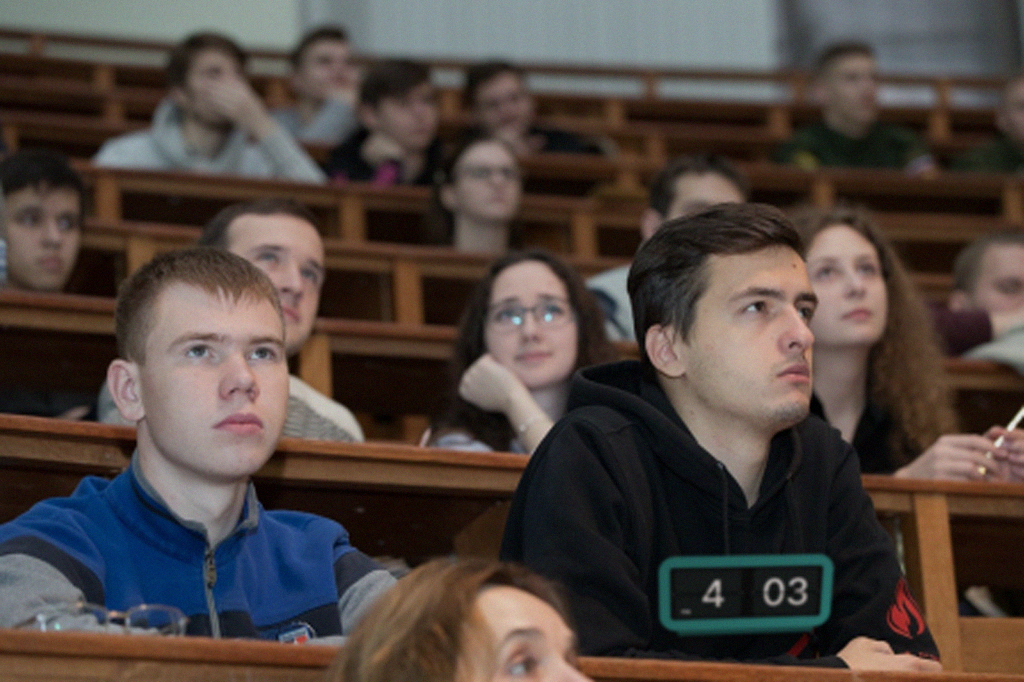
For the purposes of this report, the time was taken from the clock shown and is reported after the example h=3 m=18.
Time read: h=4 m=3
